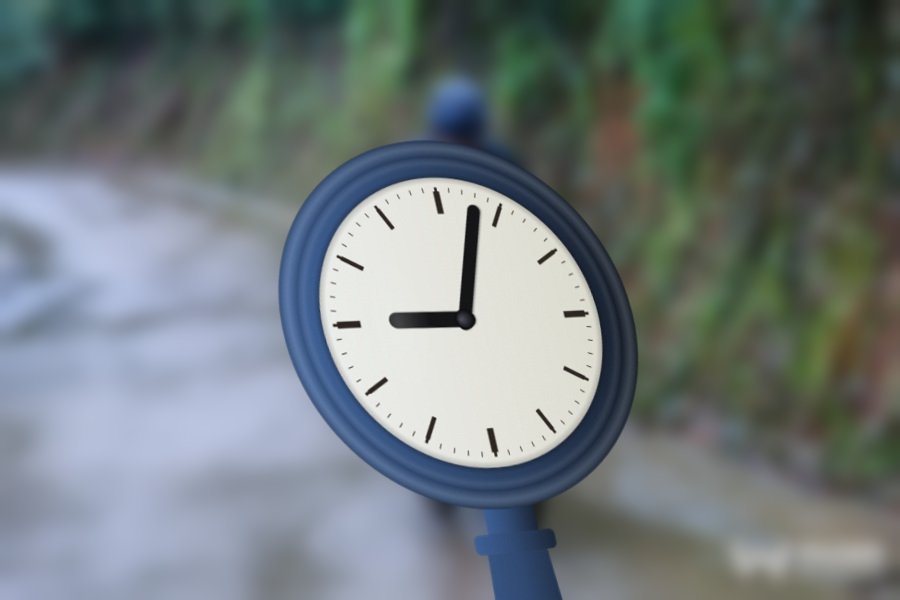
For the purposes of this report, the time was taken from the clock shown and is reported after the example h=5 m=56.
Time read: h=9 m=3
